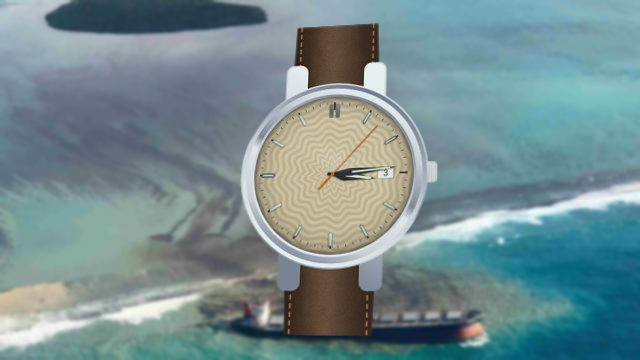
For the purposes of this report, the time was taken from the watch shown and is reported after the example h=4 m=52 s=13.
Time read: h=3 m=14 s=7
